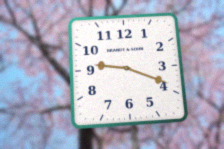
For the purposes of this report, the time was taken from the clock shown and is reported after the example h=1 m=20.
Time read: h=9 m=19
